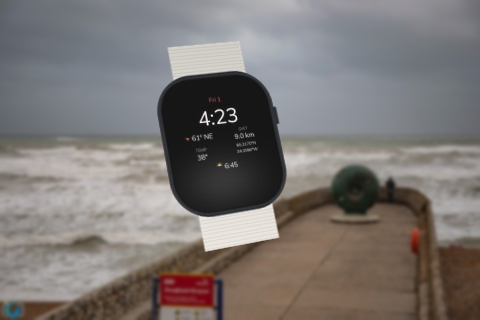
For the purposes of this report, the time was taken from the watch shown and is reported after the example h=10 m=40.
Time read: h=4 m=23
